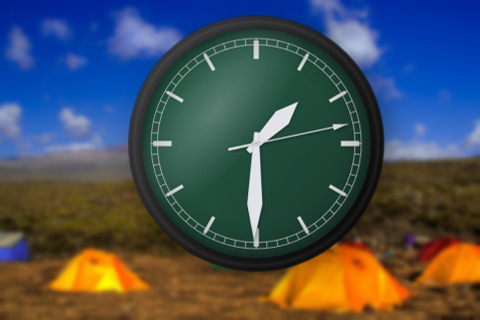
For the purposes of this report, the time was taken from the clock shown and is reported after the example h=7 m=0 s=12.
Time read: h=1 m=30 s=13
